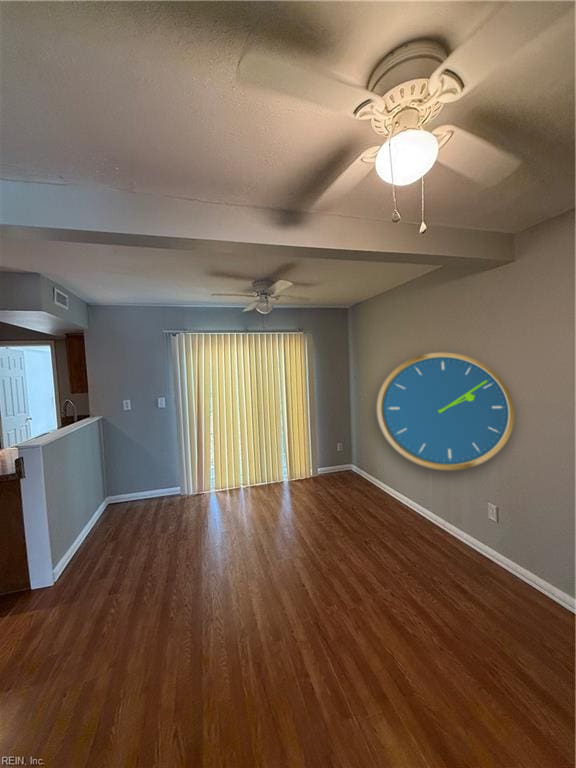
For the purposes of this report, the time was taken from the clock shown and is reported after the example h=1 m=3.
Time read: h=2 m=9
